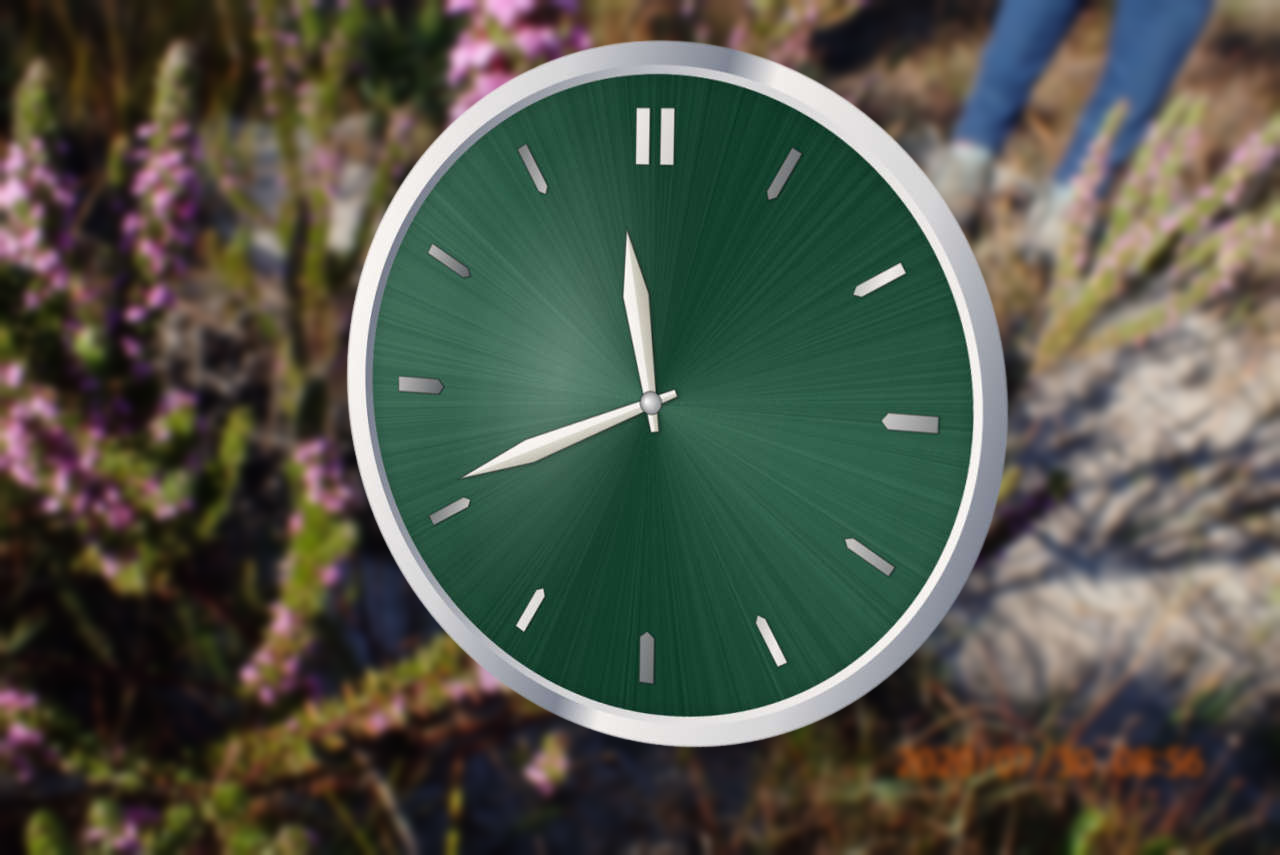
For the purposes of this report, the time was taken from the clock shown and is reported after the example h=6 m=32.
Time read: h=11 m=41
